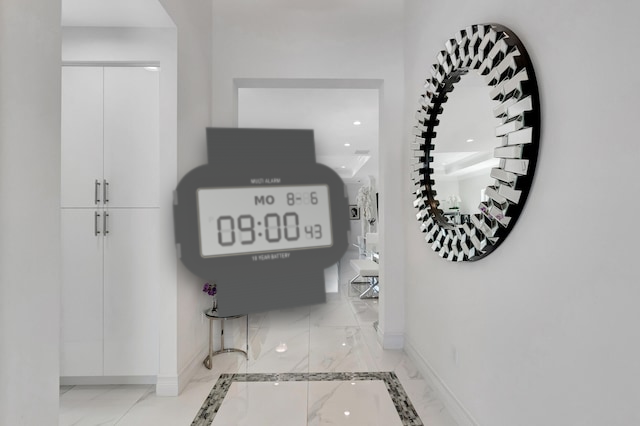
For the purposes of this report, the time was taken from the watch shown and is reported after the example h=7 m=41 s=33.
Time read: h=9 m=0 s=43
